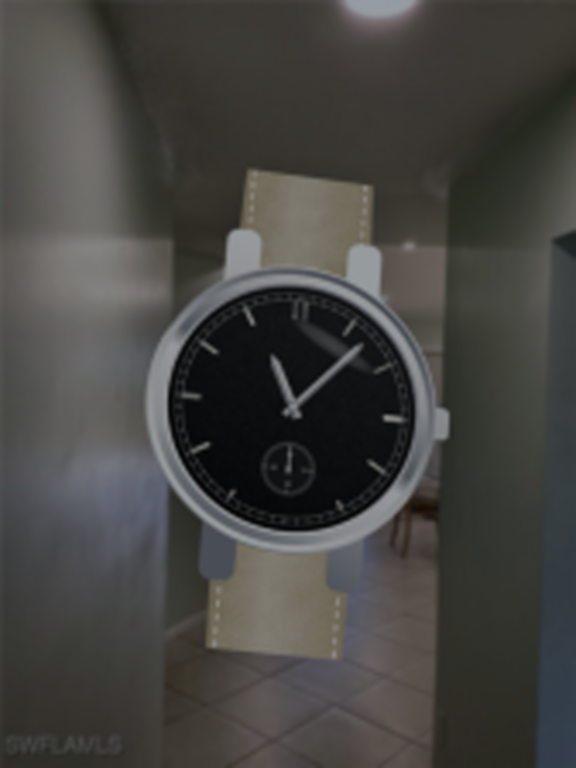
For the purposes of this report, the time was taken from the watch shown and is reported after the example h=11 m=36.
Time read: h=11 m=7
